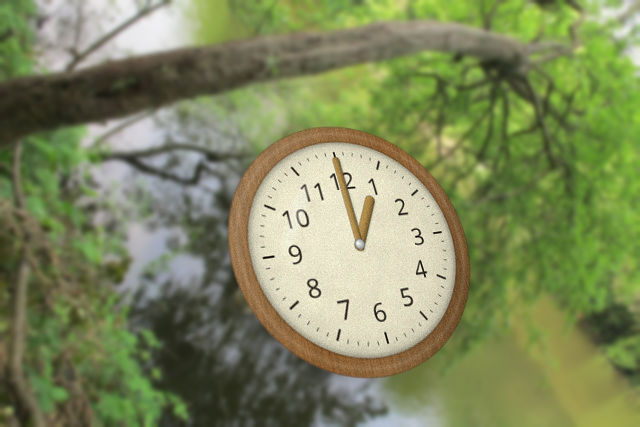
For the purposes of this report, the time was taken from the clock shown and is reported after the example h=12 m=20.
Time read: h=1 m=0
